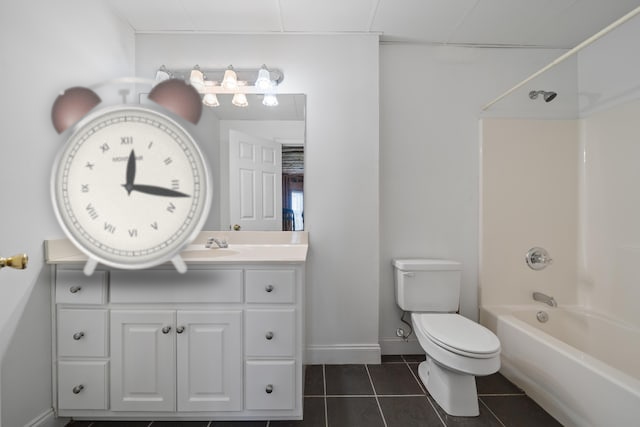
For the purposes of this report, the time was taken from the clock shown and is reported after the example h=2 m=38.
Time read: h=12 m=17
